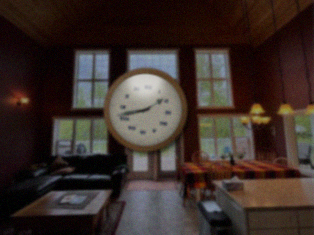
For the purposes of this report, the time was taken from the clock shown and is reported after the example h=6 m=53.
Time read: h=1 m=42
